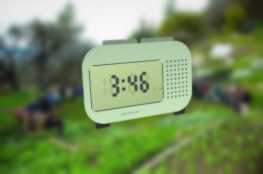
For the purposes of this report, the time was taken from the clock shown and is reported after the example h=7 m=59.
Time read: h=3 m=46
